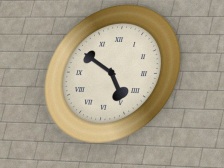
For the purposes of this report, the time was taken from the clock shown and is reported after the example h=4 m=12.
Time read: h=4 m=50
